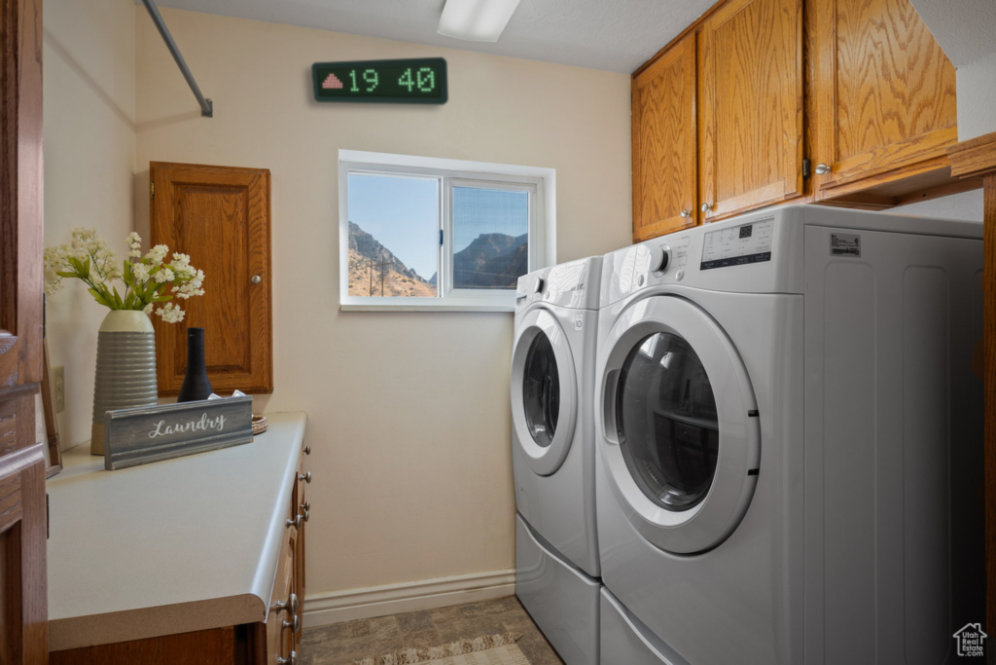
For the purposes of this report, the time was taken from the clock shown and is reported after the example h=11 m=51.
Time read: h=19 m=40
